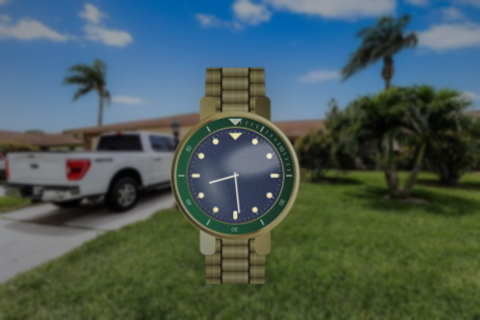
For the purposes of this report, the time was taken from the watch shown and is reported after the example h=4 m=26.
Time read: h=8 m=29
